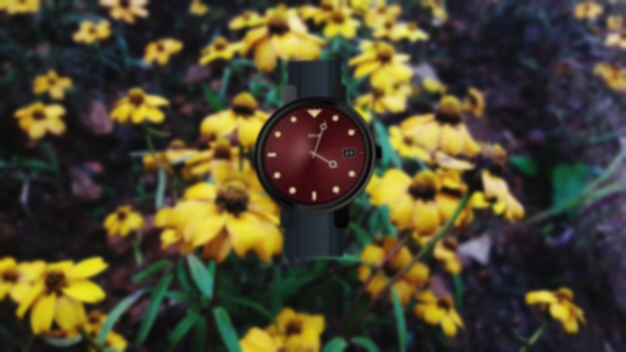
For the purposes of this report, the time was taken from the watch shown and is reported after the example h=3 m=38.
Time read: h=4 m=3
